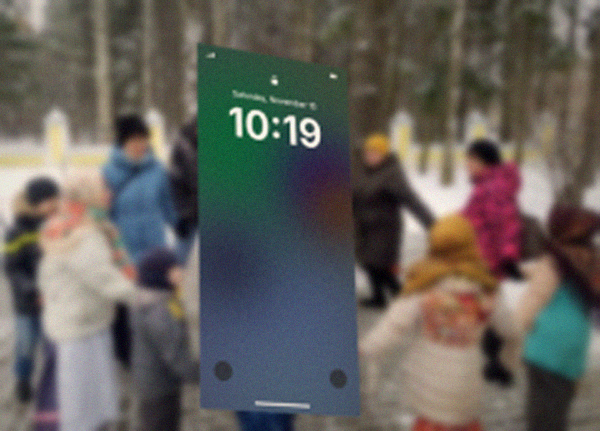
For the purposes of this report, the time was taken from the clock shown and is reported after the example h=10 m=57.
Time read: h=10 m=19
